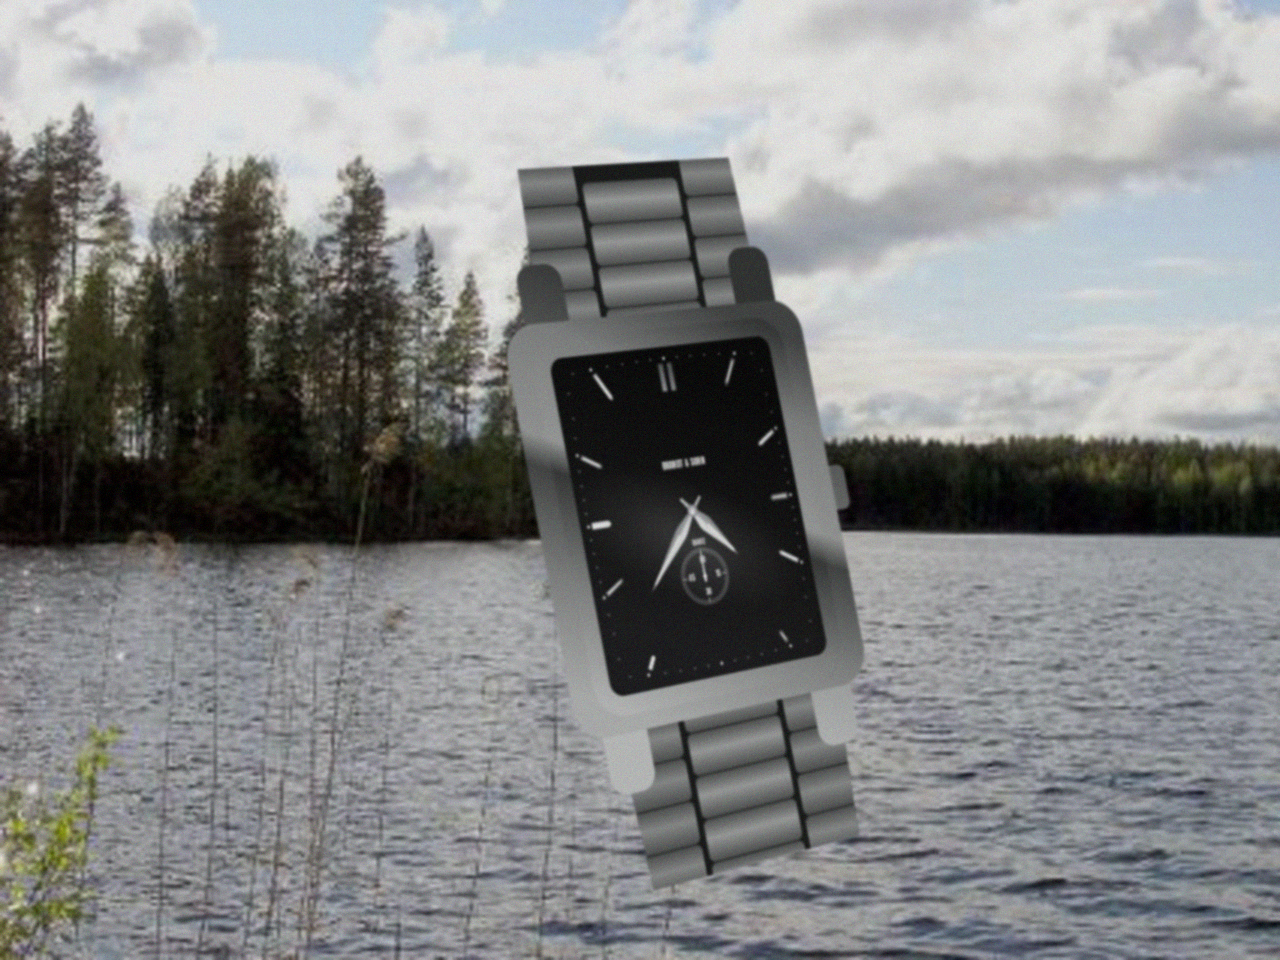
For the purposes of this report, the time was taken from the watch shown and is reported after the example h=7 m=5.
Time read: h=4 m=37
